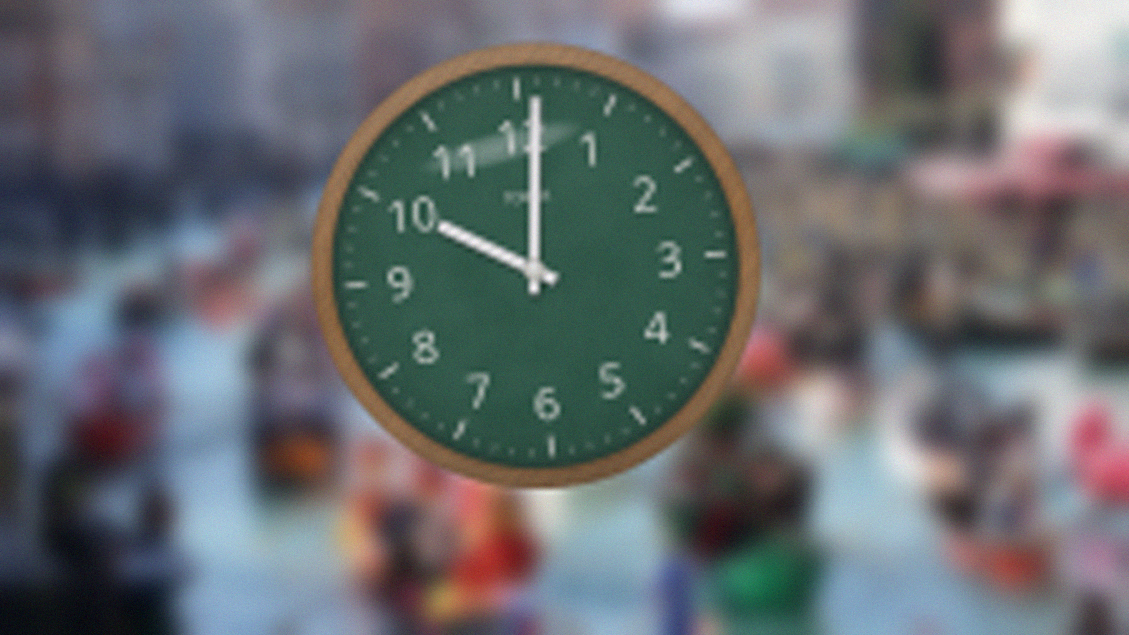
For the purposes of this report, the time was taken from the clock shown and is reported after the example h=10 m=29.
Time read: h=10 m=1
